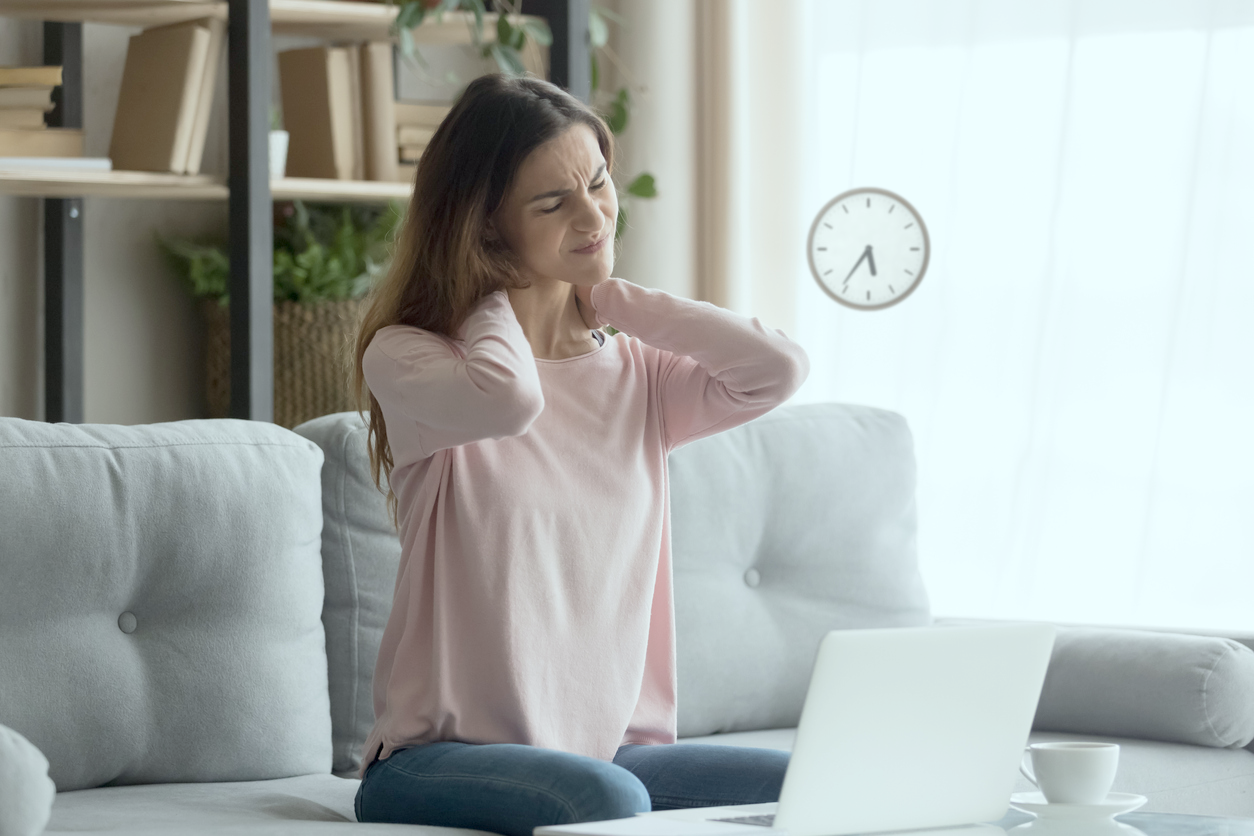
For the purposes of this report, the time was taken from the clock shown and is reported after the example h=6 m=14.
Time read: h=5 m=36
